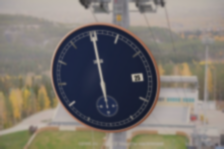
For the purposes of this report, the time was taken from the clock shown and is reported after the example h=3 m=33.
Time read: h=6 m=0
